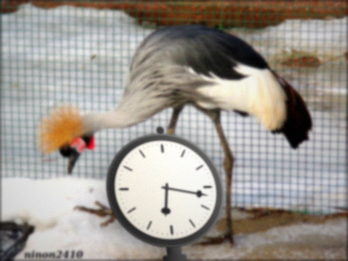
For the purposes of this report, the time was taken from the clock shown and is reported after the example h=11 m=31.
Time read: h=6 m=17
